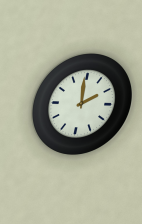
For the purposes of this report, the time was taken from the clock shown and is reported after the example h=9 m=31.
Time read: h=1 m=59
